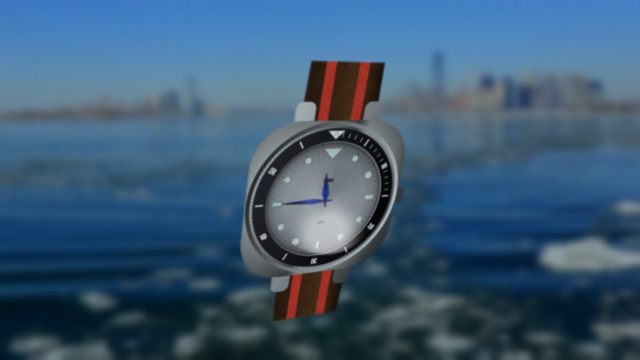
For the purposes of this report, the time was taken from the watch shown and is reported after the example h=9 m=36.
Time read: h=11 m=45
